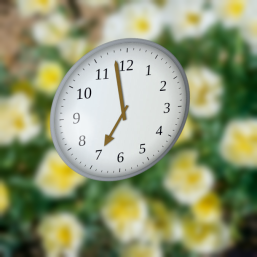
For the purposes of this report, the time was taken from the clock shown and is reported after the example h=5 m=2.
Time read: h=6 m=58
